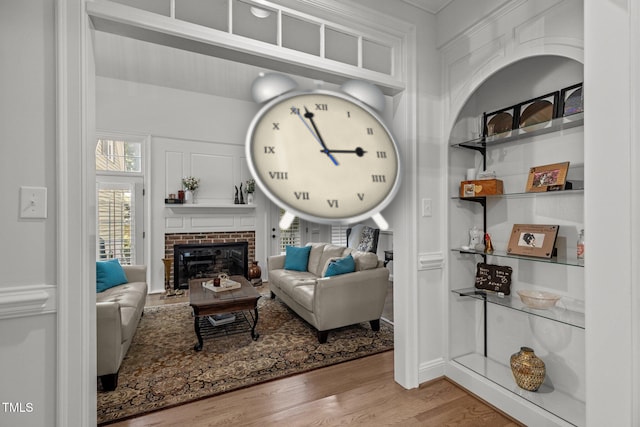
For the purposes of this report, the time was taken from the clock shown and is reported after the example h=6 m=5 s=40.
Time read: h=2 m=56 s=55
